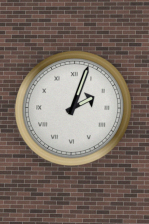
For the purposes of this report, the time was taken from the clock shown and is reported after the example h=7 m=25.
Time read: h=2 m=3
